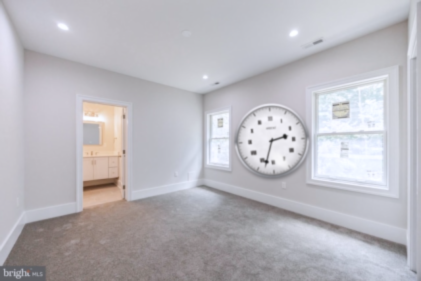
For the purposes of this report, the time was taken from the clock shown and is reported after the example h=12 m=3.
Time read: h=2 m=33
